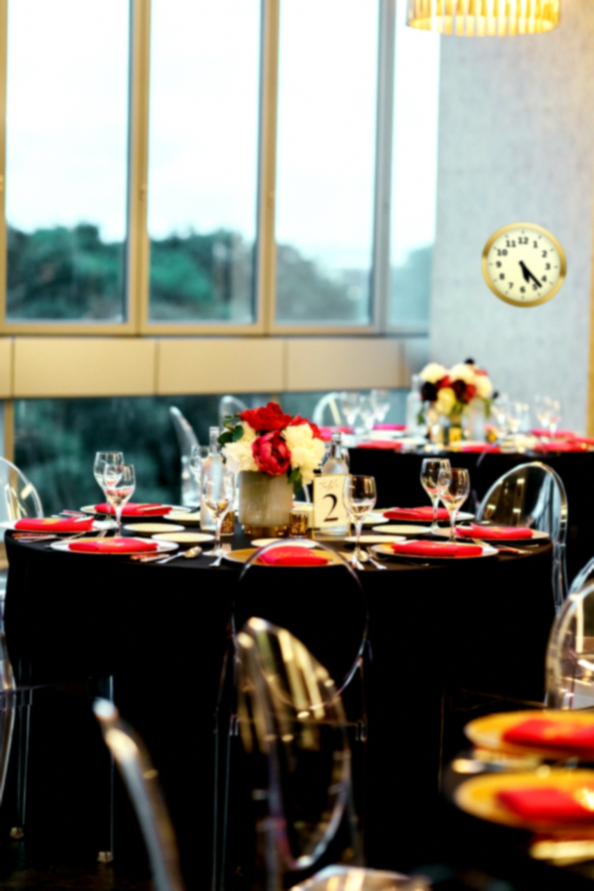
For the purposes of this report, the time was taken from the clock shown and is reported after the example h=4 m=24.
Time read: h=5 m=23
